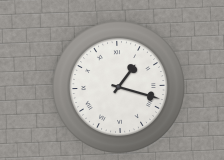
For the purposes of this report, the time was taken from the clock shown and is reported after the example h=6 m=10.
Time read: h=1 m=18
